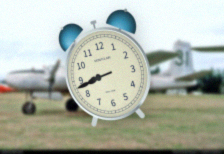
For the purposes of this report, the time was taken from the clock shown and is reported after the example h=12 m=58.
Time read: h=8 m=43
